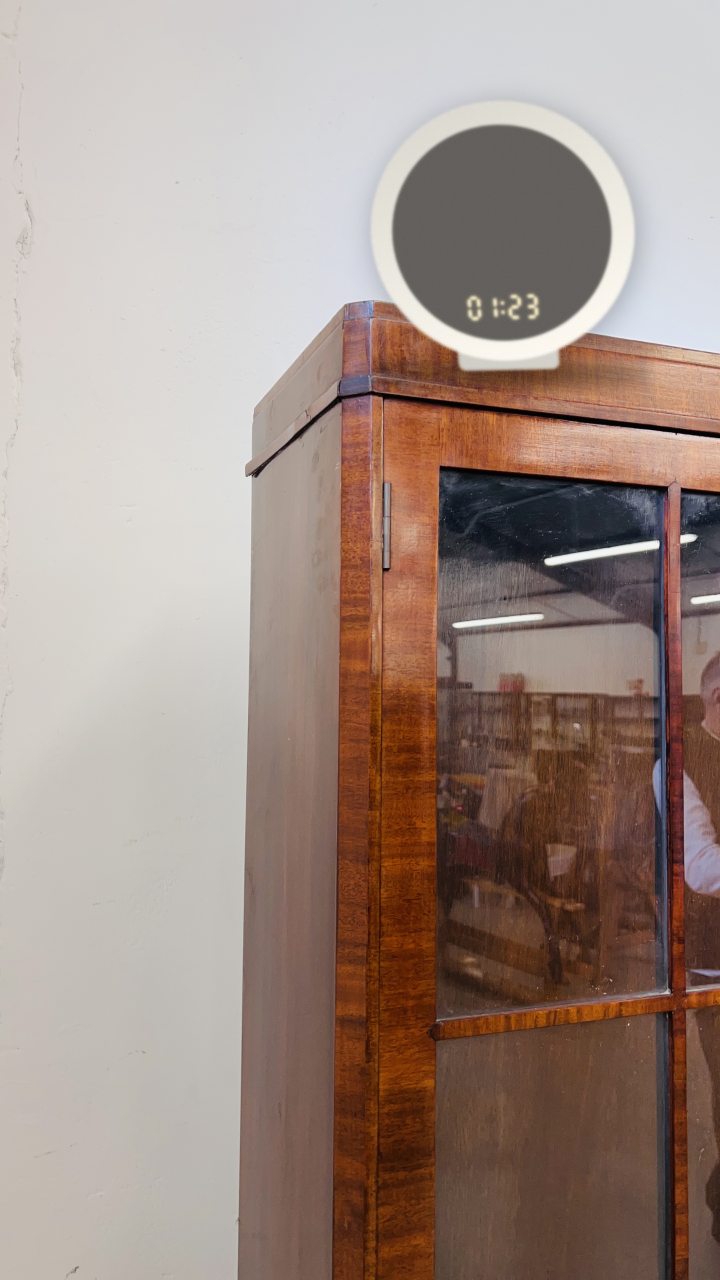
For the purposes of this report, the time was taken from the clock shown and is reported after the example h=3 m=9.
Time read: h=1 m=23
